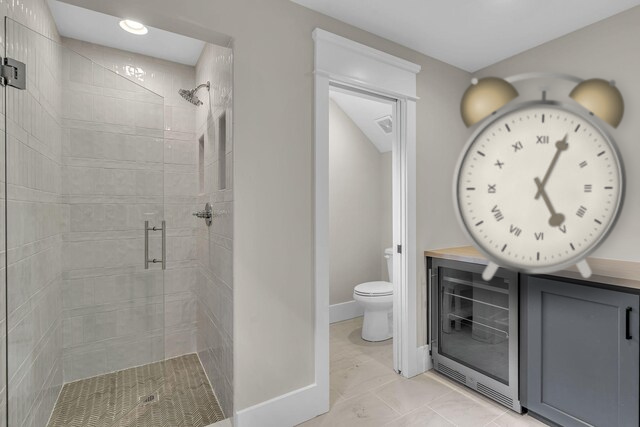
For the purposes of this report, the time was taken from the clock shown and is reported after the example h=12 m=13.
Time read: h=5 m=4
